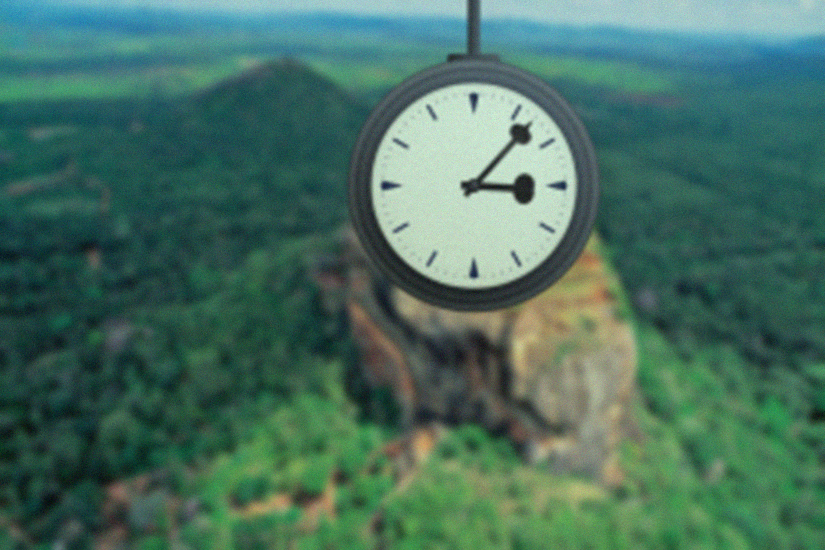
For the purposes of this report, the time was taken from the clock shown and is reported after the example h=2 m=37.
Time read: h=3 m=7
